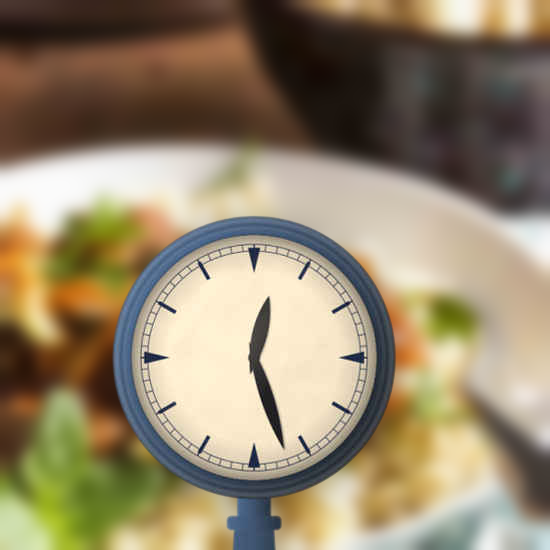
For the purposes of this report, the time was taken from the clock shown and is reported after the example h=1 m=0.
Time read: h=12 m=27
